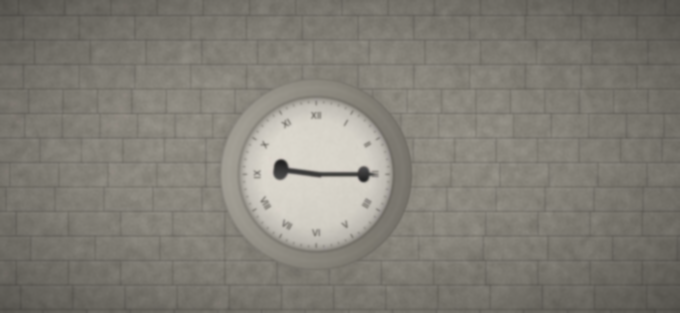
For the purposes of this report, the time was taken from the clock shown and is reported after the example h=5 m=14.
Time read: h=9 m=15
